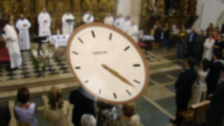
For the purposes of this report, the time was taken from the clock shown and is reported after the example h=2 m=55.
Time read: h=4 m=22
